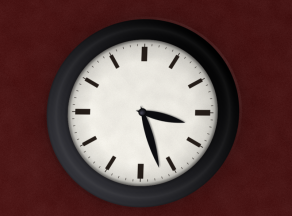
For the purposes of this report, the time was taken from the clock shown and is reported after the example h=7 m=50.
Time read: h=3 m=27
